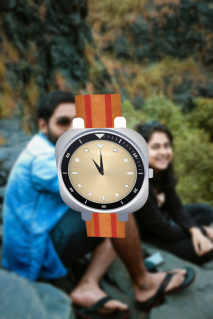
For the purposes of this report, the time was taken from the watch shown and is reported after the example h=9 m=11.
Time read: h=11 m=0
